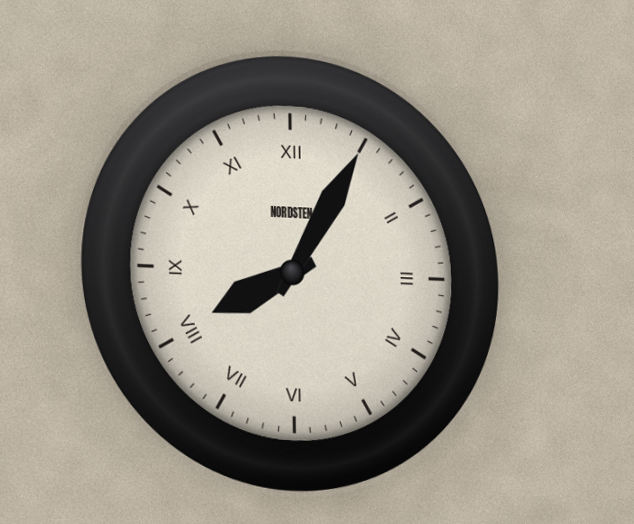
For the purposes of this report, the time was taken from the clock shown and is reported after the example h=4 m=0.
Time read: h=8 m=5
